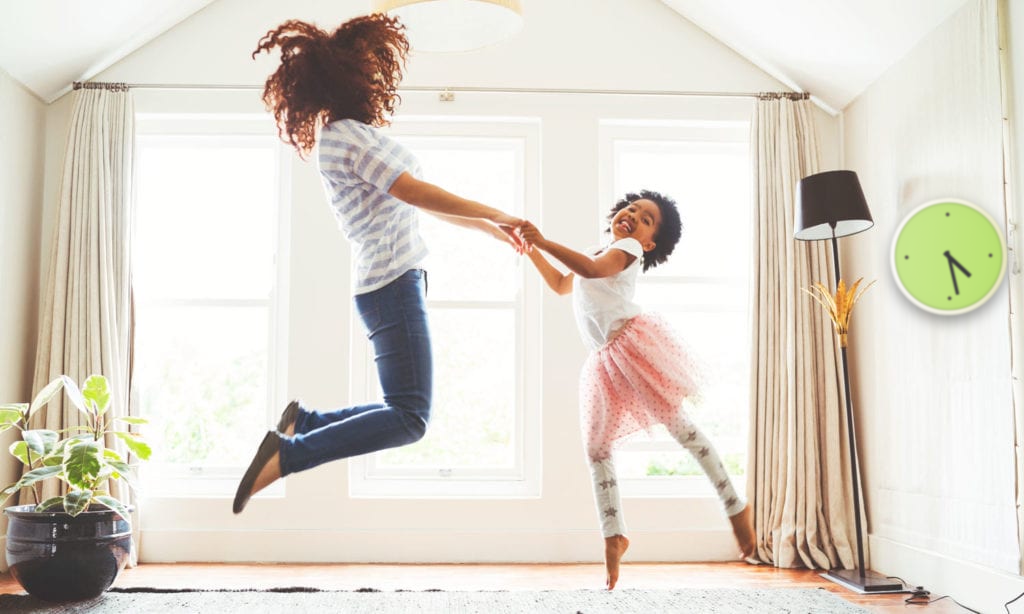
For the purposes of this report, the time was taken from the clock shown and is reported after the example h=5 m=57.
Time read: h=4 m=28
